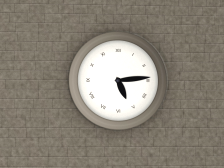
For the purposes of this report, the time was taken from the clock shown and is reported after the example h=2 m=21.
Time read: h=5 m=14
